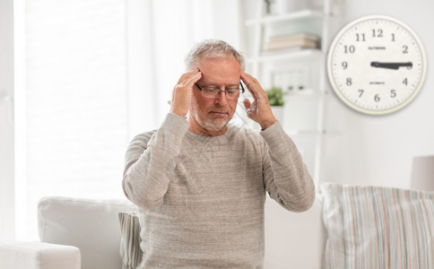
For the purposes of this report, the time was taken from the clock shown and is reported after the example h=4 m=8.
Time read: h=3 m=15
